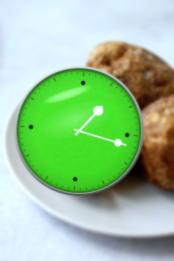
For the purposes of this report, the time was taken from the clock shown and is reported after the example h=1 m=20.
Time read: h=1 m=17
